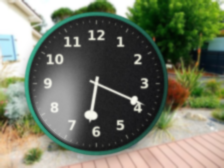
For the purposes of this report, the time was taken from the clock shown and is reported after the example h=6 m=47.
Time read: h=6 m=19
